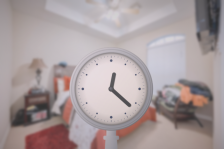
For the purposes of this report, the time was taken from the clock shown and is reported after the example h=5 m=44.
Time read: h=12 m=22
